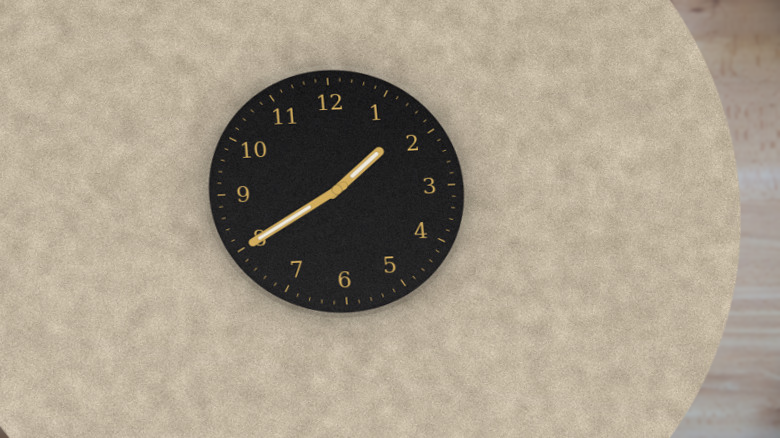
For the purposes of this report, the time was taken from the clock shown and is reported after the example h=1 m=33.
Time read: h=1 m=40
